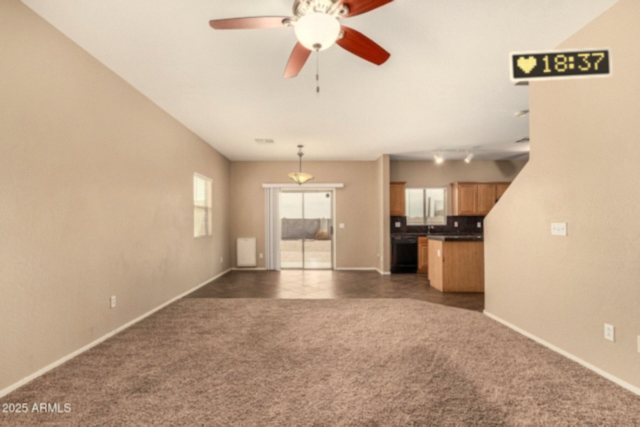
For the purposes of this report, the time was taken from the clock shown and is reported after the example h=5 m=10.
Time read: h=18 m=37
